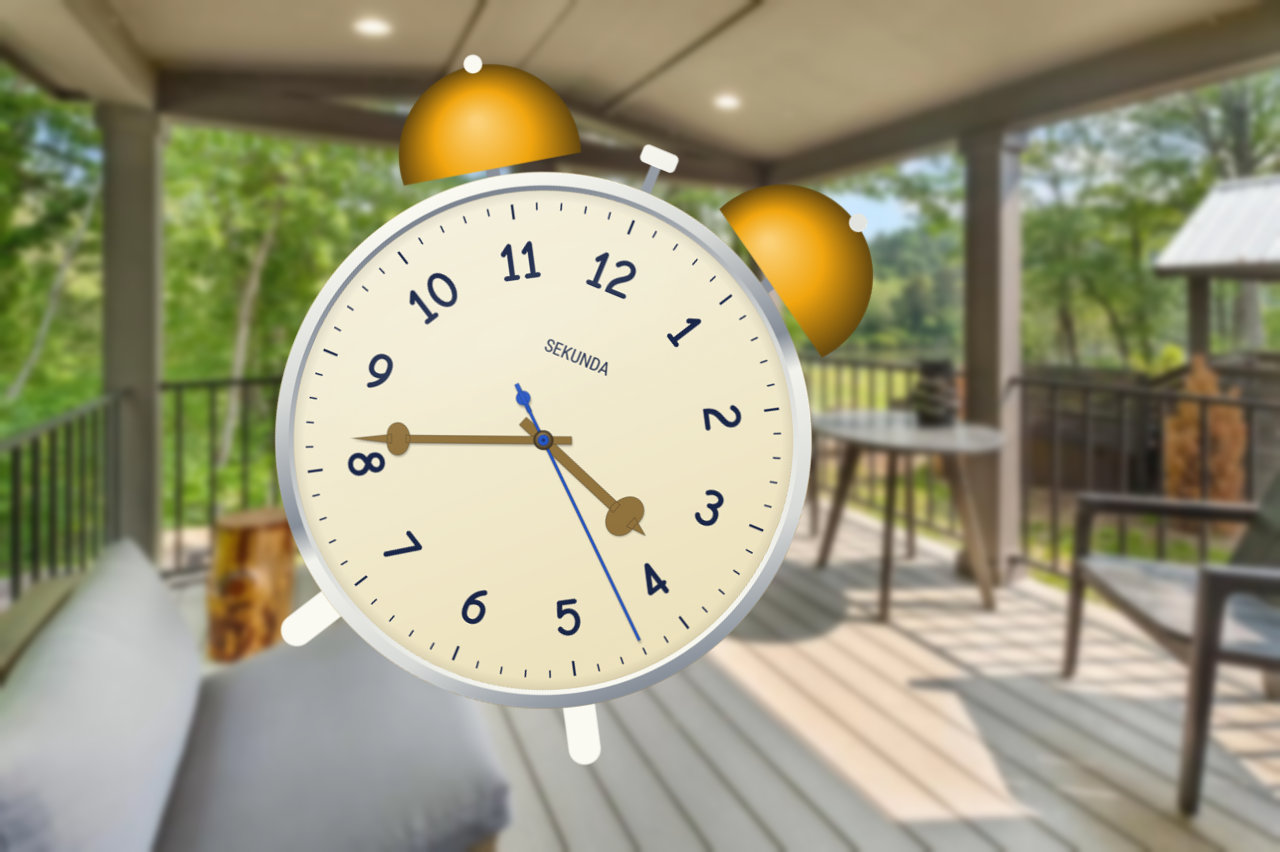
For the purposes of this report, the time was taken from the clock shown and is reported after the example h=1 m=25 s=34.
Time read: h=3 m=41 s=22
